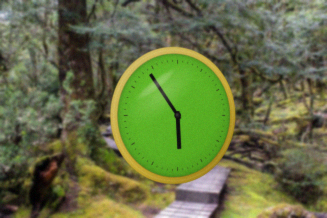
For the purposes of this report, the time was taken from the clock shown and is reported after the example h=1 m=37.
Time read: h=5 m=54
